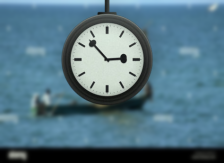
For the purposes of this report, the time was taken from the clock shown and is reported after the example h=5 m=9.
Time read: h=2 m=53
